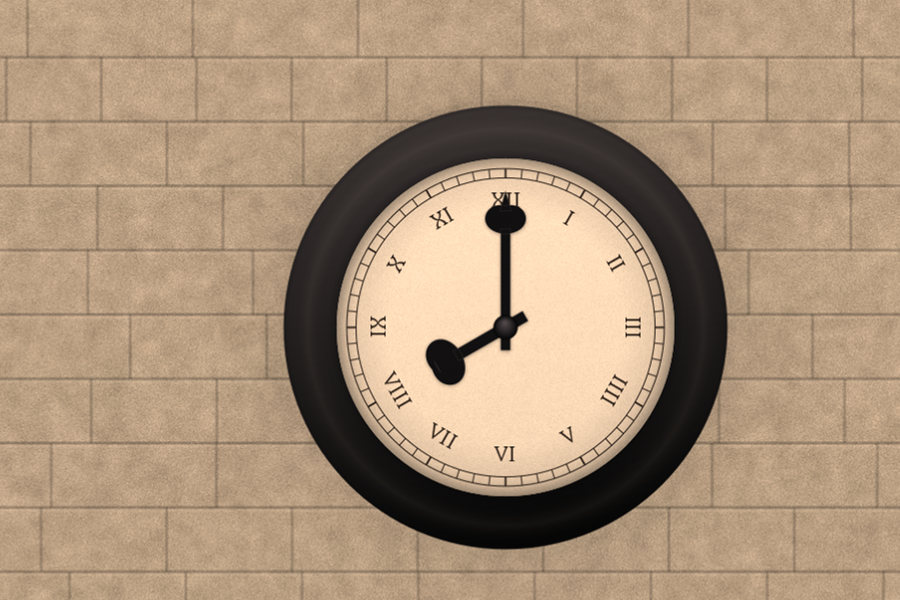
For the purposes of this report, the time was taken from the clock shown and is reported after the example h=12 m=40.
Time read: h=8 m=0
